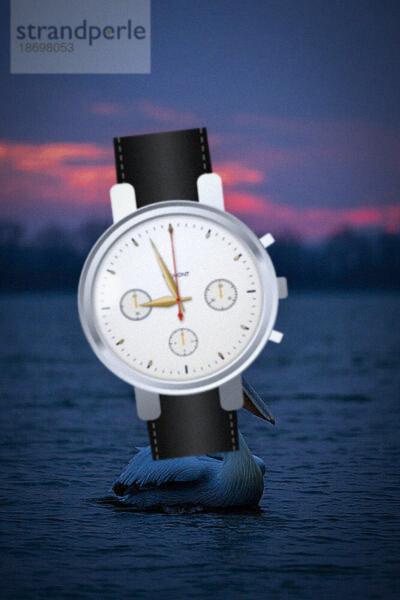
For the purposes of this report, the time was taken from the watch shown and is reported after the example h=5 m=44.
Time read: h=8 m=57
